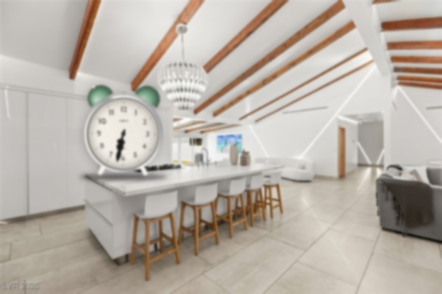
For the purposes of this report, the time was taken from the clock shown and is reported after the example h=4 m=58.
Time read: h=6 m=32
